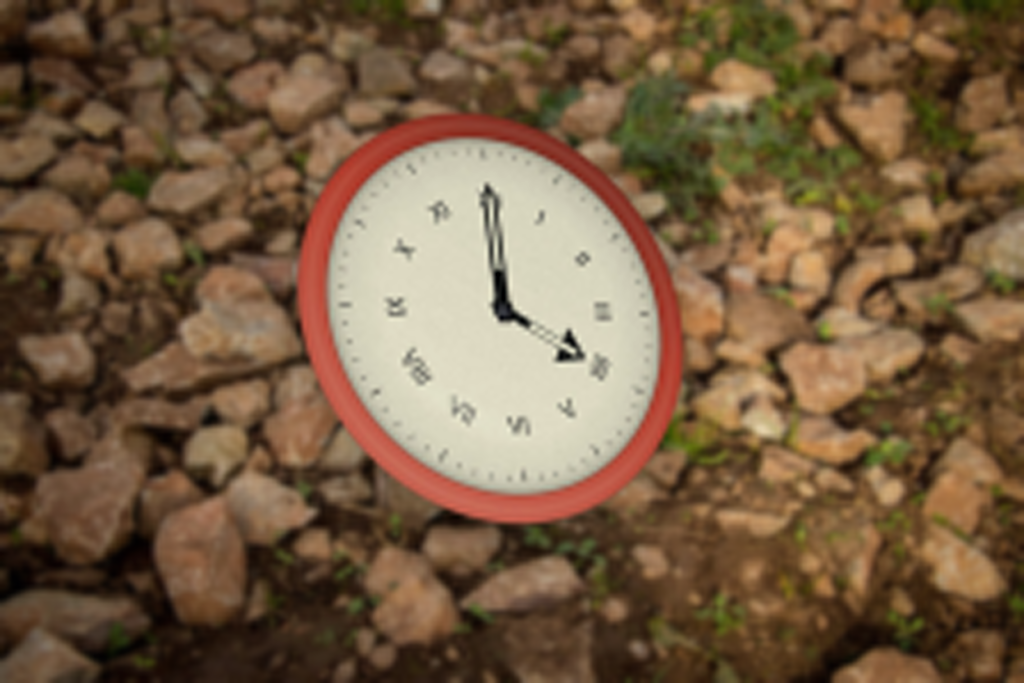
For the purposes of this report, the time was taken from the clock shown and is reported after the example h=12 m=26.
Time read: h=4 m=0
